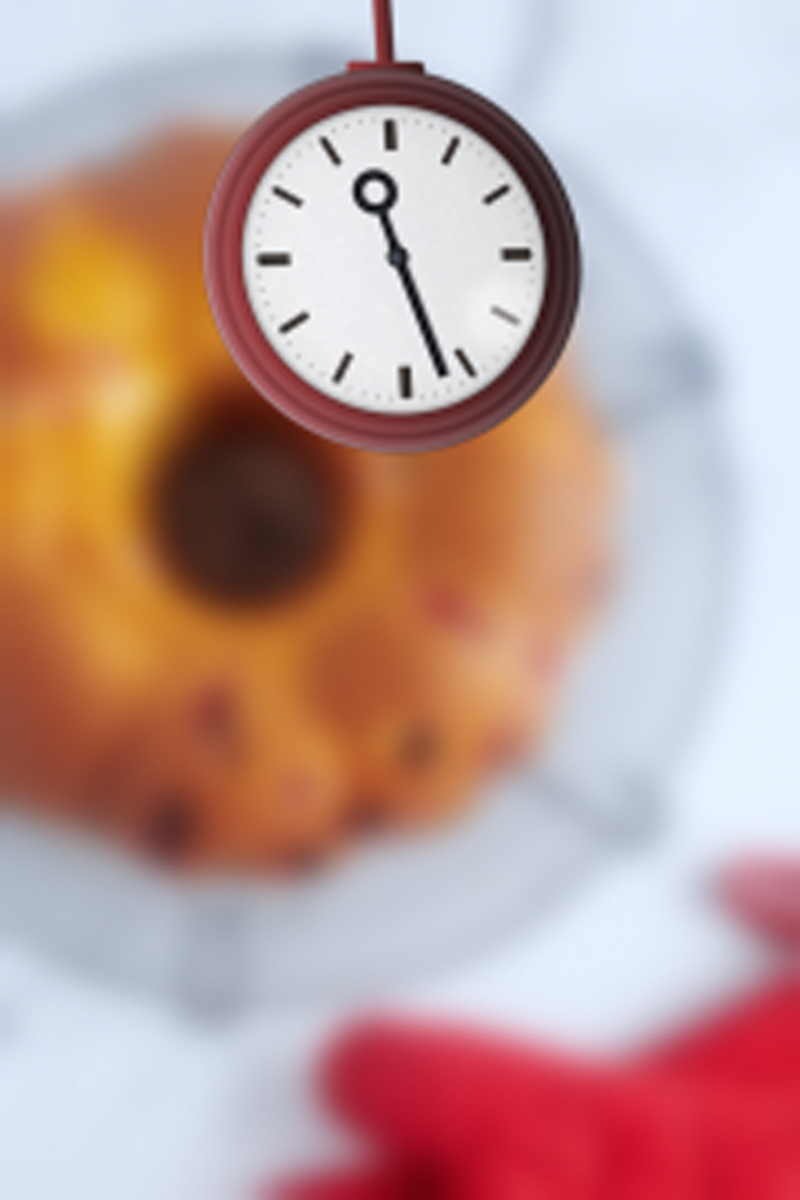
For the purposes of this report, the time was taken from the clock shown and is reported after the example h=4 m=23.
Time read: h=11 m=27
